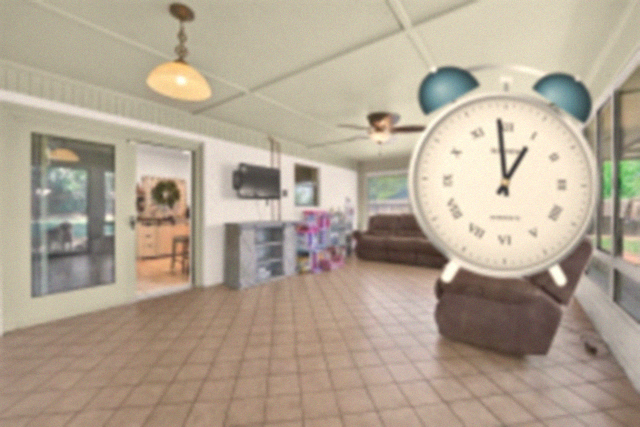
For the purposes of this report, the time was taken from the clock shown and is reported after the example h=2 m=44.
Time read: h=12 m=59
